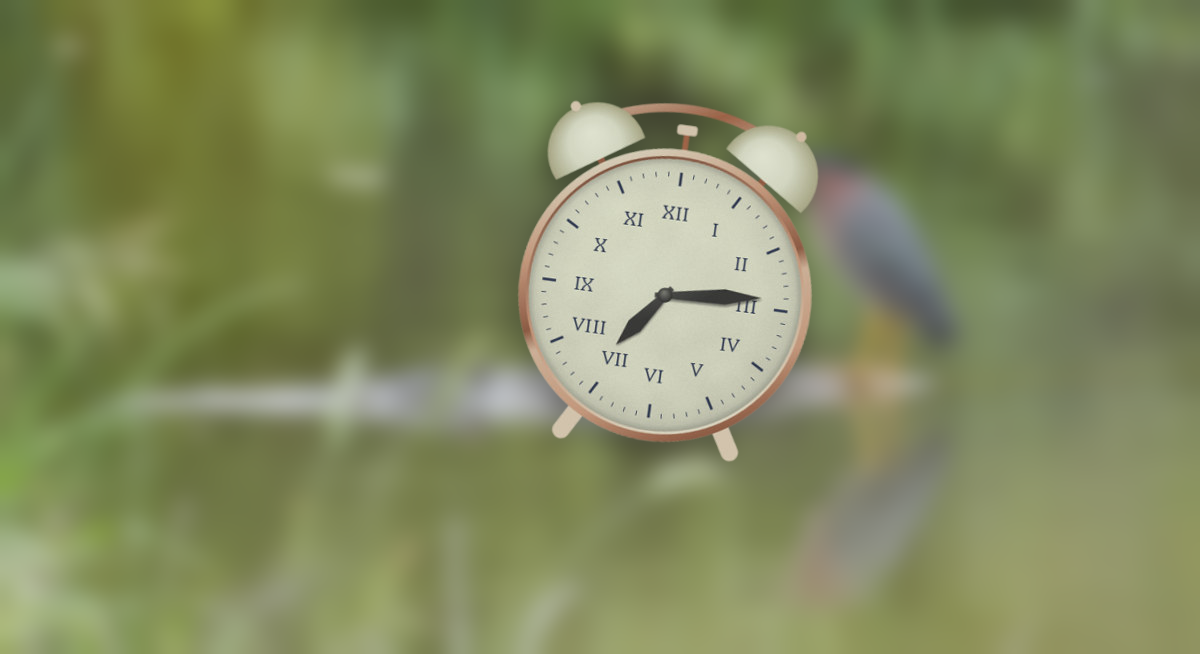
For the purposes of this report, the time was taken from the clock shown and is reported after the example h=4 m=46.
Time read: h=7 m=14
